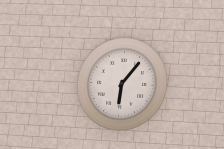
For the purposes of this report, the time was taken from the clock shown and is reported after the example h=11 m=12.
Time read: h=6 m=6
